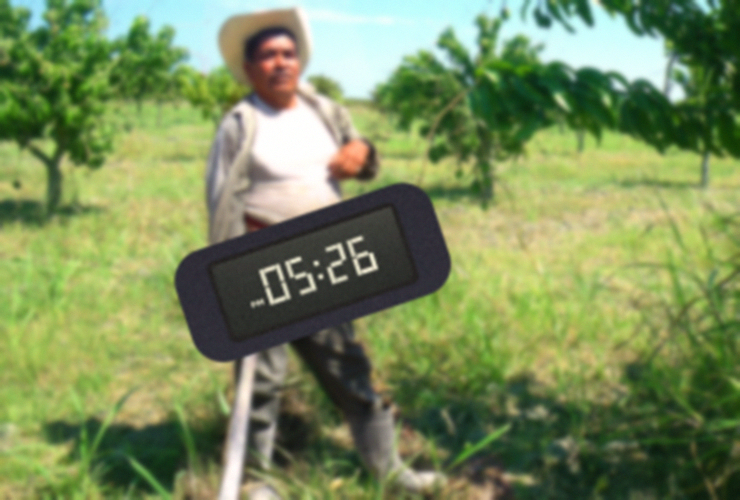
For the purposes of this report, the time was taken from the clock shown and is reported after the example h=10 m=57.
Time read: h=5 m=26
